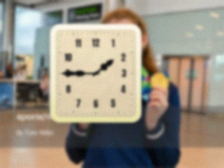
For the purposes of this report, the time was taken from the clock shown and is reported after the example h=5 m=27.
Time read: h=1 m=45
